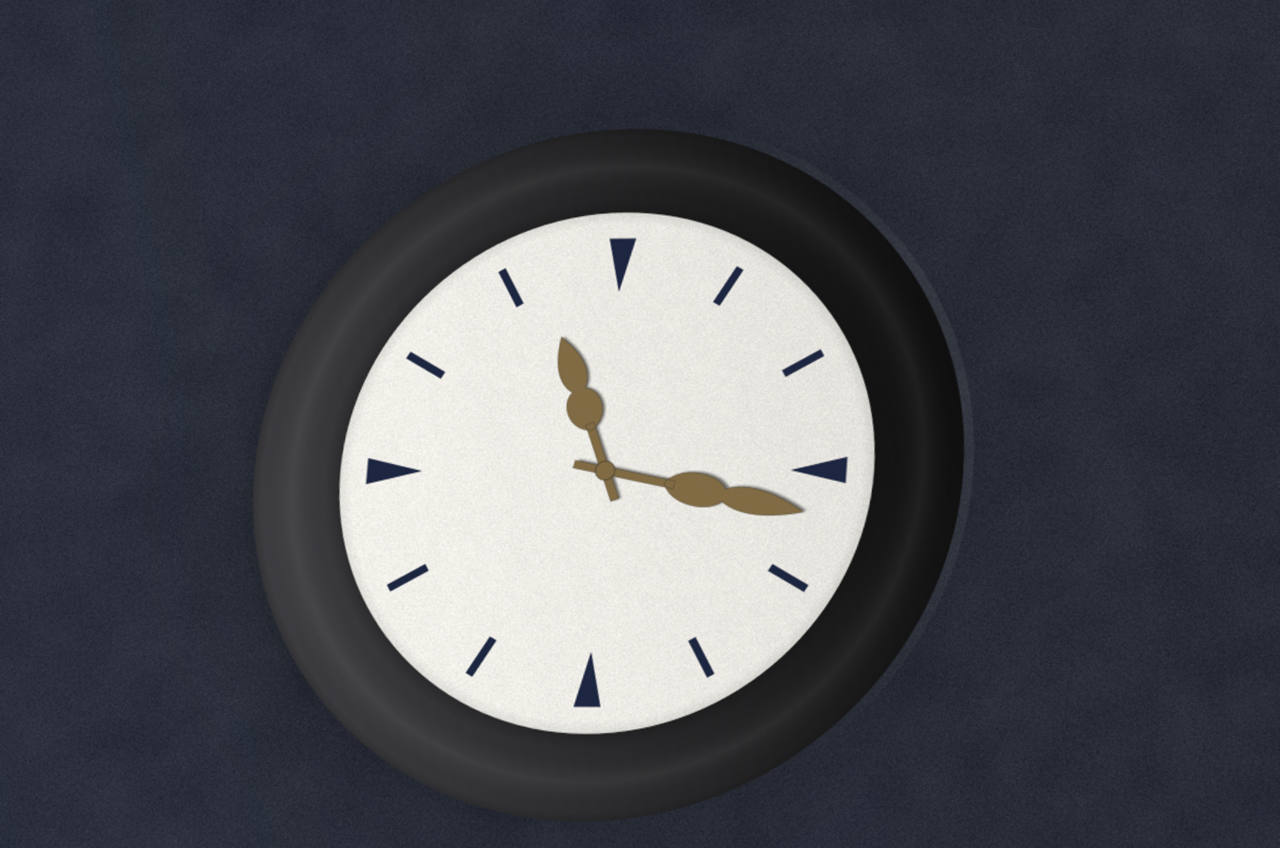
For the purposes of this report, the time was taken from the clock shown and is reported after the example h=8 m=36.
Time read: h=11 m=17
